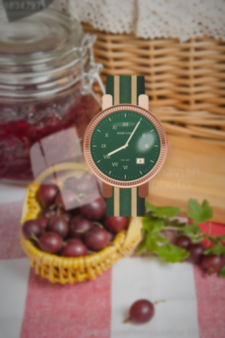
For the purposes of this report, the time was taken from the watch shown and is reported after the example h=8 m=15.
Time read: h=8 m=5
